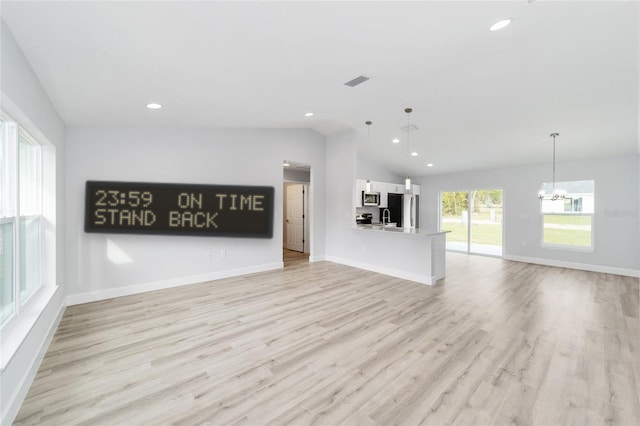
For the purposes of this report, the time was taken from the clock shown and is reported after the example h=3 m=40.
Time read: h=23 m=59
